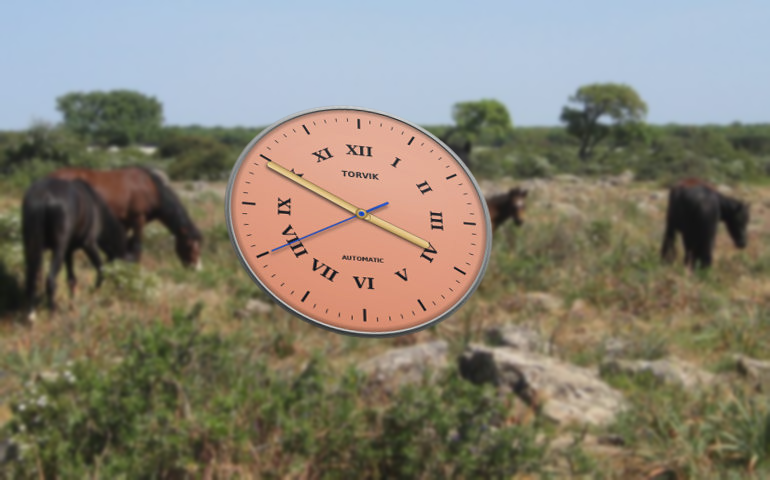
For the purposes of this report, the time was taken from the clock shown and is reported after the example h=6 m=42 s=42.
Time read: h=3 m=49 s=40
